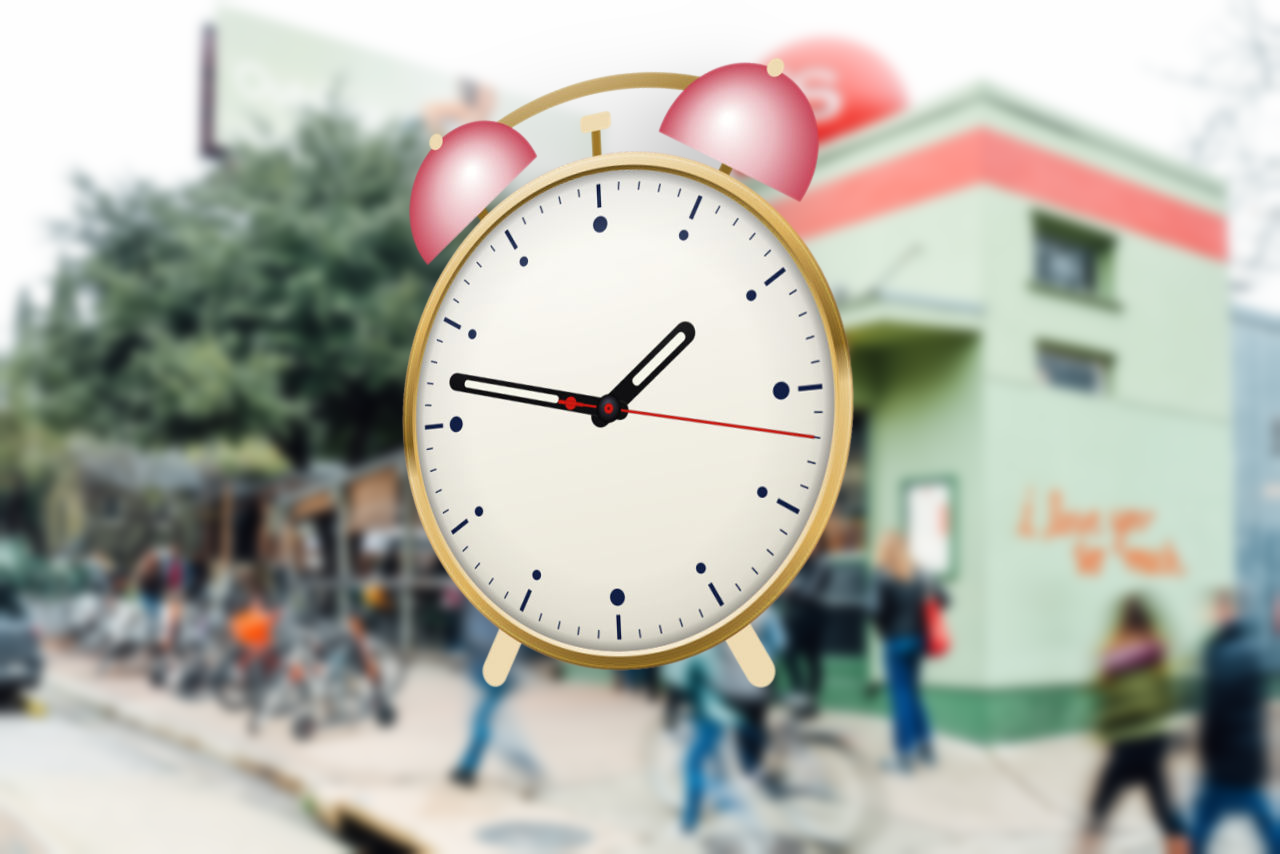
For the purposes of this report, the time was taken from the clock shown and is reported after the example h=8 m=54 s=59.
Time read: h=1 m=47 s=17
